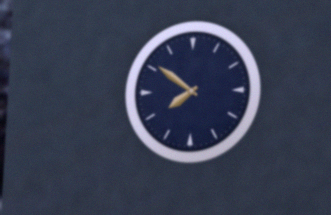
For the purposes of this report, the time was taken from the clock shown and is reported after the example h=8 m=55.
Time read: h=7 m=51
